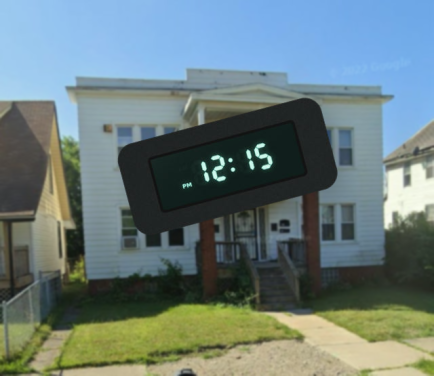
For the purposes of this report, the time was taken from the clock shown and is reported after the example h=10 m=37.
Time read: h=12 m=15
